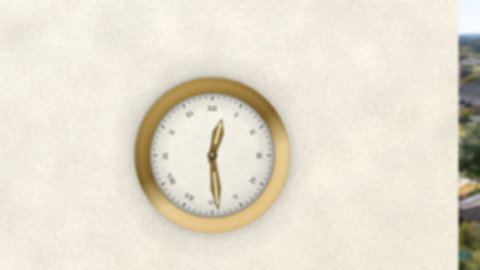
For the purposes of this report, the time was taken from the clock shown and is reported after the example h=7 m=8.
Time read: h=12 m=29
